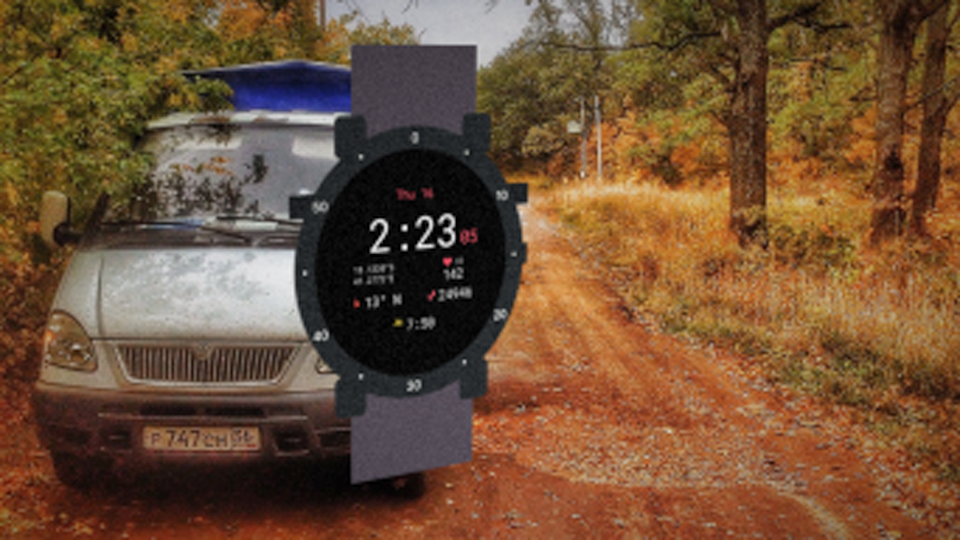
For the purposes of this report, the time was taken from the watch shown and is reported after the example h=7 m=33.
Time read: h=2 m=23
